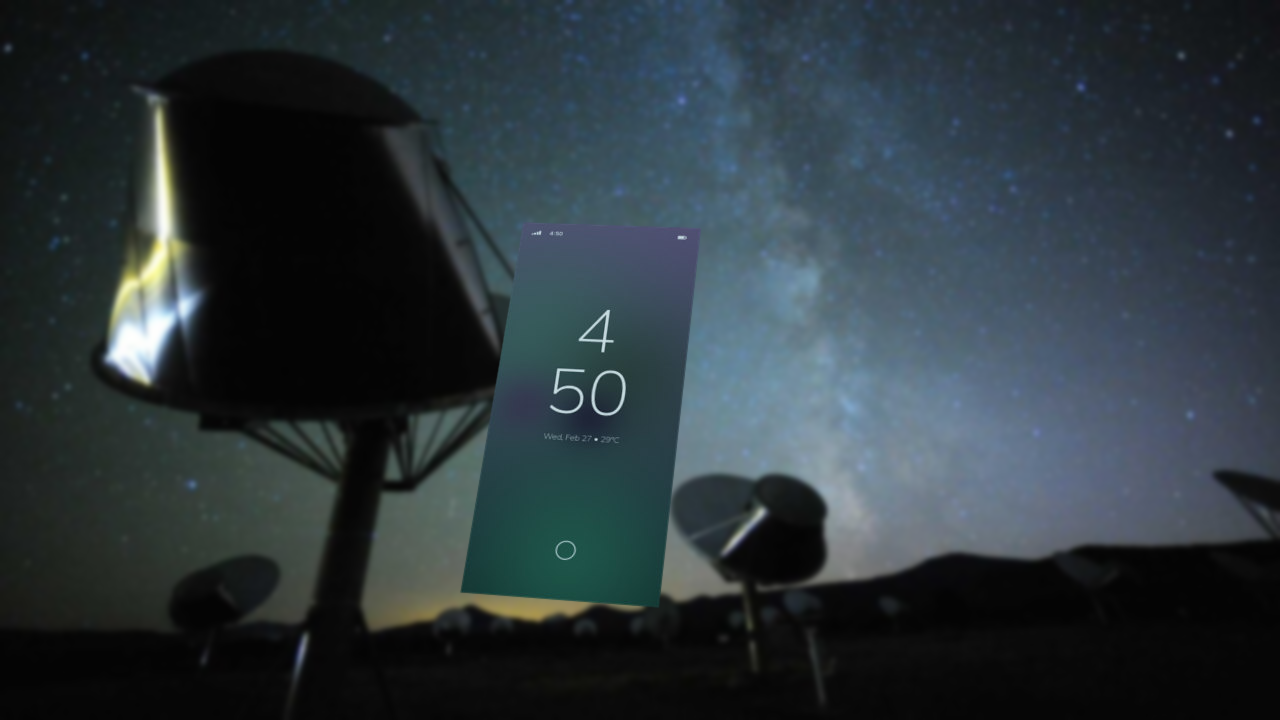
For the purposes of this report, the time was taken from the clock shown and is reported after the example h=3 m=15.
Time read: h=4 m=50
